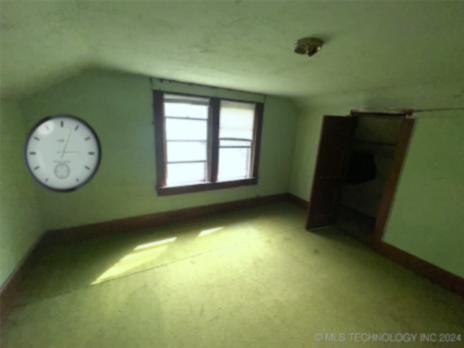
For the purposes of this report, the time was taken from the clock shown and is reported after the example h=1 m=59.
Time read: h=3 m=3
